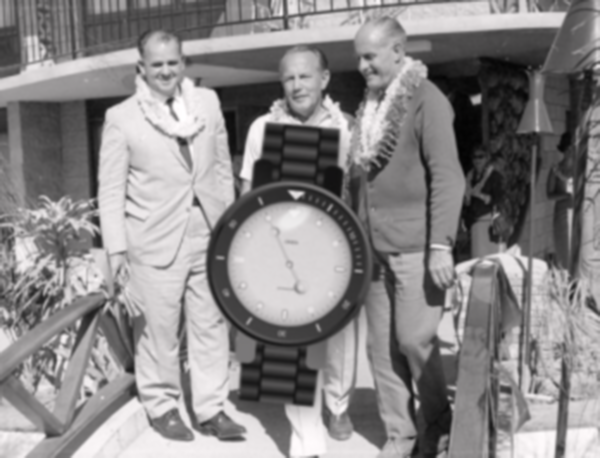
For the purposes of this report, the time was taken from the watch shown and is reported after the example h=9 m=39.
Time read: h=4 m=55
